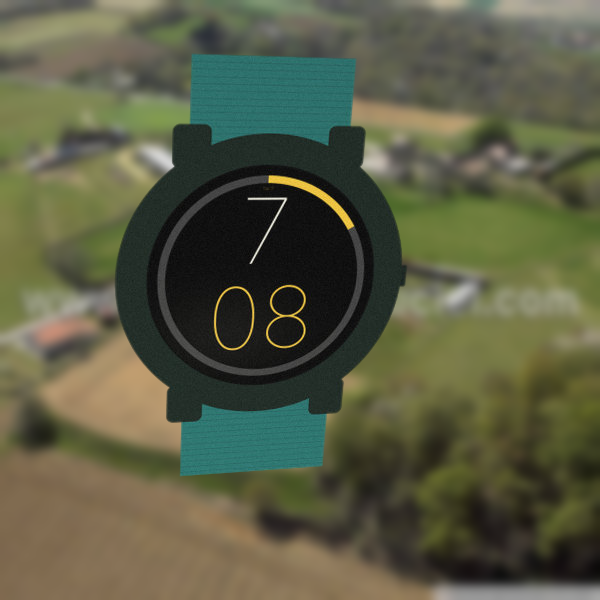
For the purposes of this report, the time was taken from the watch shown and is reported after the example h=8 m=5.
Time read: h=7 m=8
